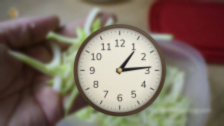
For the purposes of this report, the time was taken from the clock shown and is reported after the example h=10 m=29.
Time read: h=1 m=14
